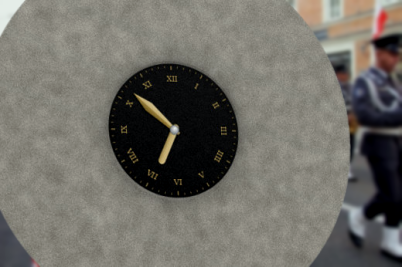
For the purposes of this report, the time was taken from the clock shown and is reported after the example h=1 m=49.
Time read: h=6 m=52
